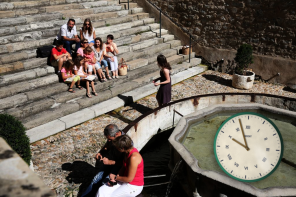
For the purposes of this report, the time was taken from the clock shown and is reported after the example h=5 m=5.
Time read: h=9 m=57
